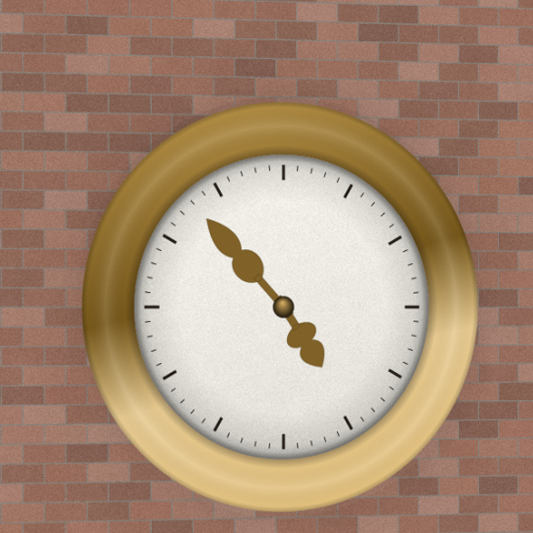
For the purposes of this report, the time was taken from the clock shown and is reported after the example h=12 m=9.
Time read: h=4 m=53
